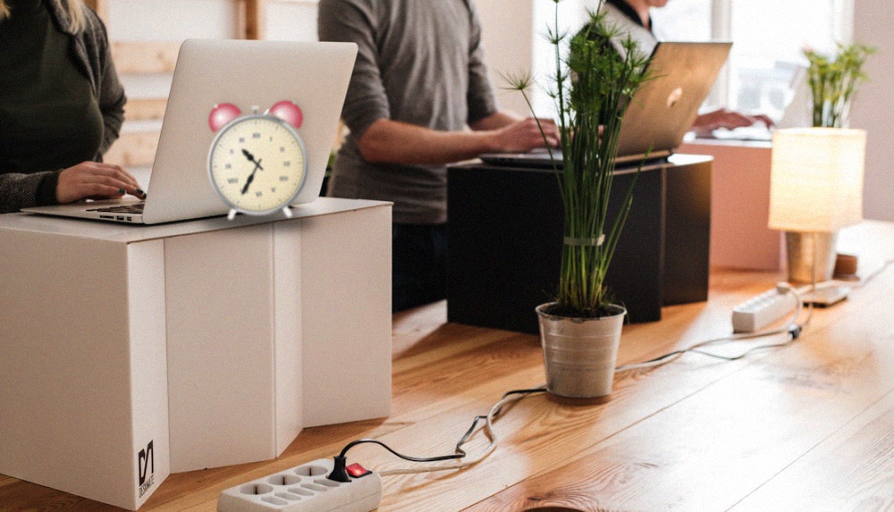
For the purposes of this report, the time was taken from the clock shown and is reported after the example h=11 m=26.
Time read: h=10 m=35
